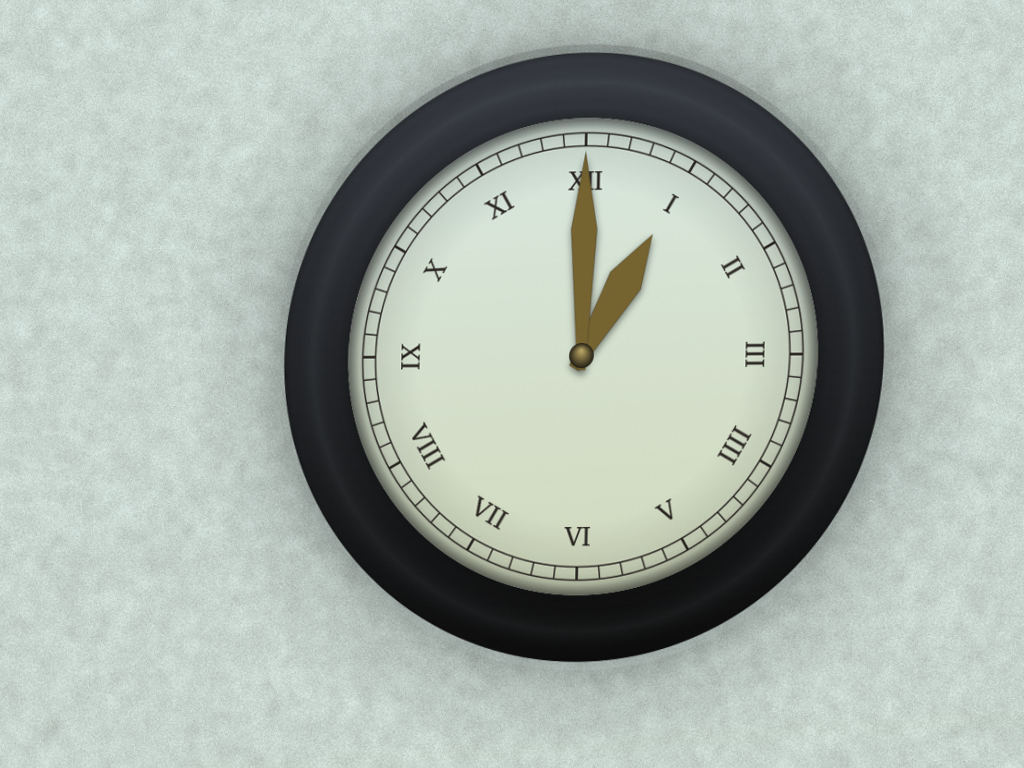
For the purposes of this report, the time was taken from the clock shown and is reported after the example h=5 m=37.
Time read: h=1 m=0
